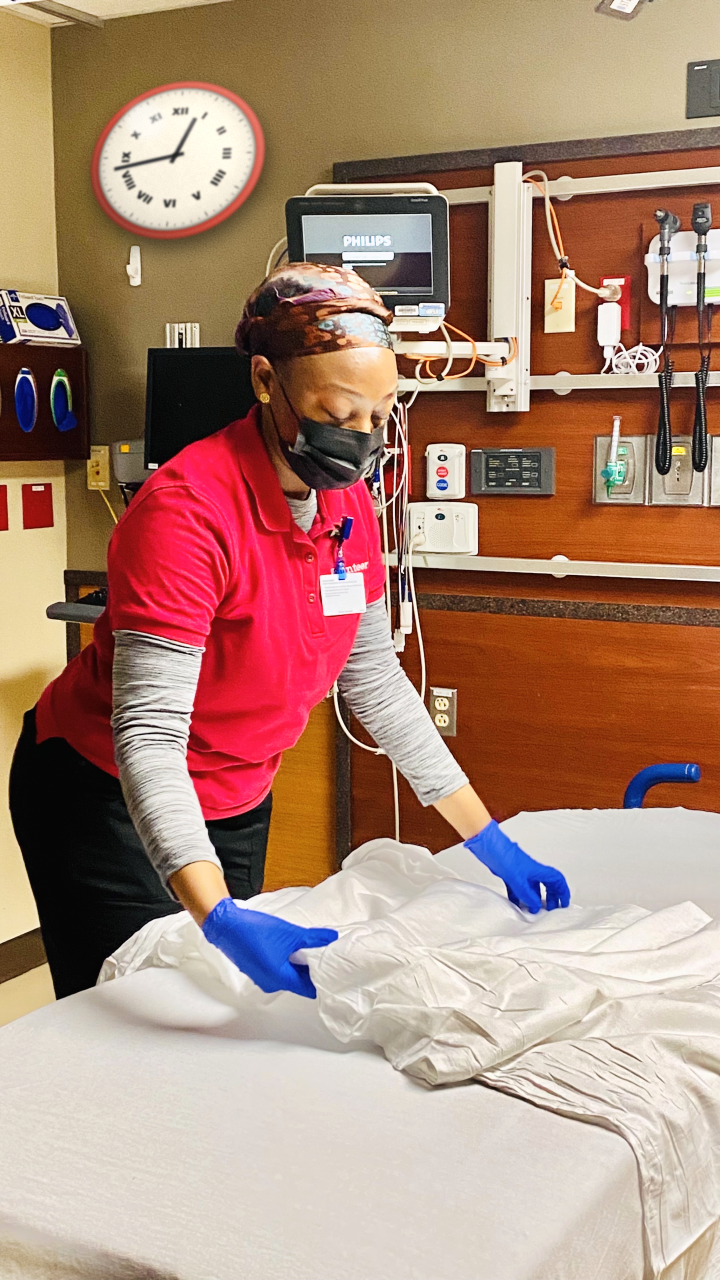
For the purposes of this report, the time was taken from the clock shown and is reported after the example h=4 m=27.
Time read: h=12 m=43
